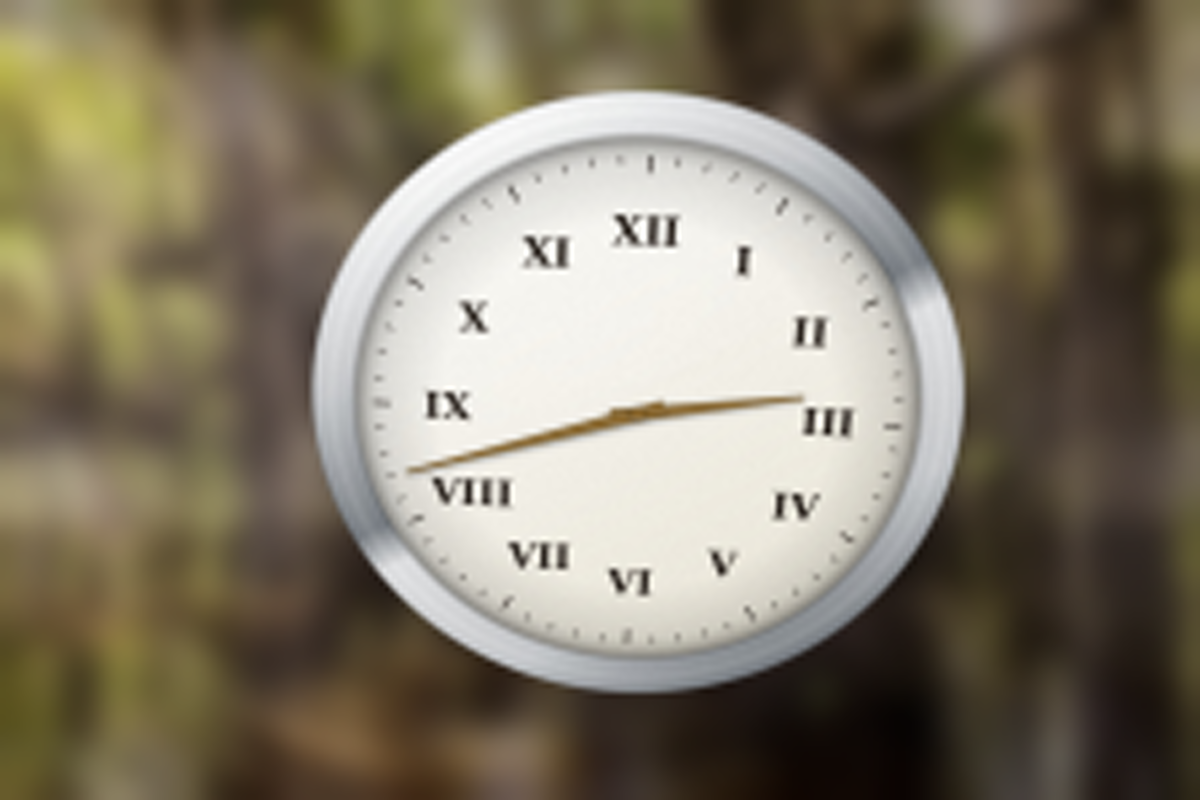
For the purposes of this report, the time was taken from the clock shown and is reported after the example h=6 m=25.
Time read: h=2 m=42
